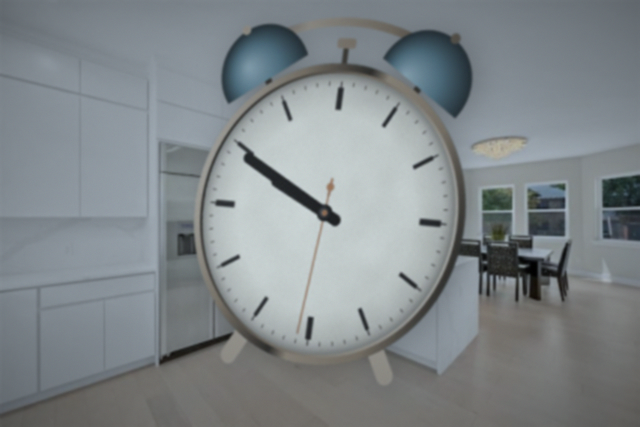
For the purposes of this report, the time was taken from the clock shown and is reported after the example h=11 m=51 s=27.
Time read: h=9 m=49 s=31
